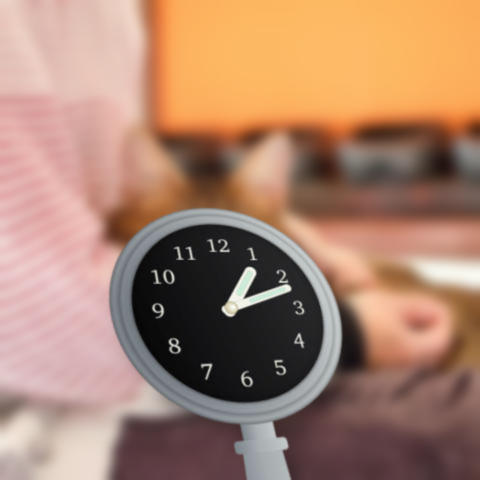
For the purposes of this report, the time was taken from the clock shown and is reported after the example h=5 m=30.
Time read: h=1 m=12
